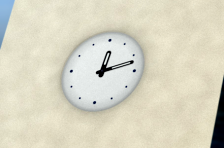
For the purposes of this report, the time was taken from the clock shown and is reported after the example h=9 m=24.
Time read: h=12 m=12
